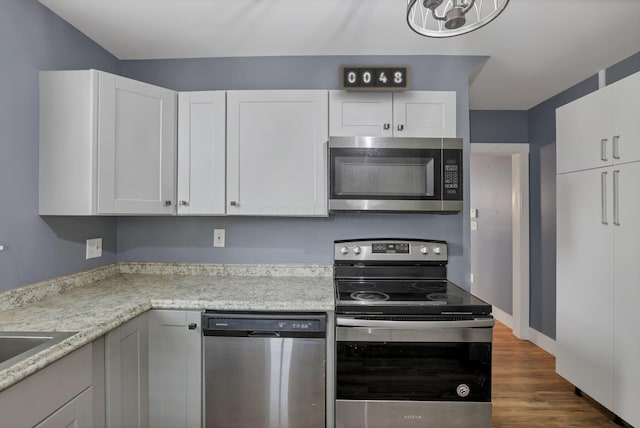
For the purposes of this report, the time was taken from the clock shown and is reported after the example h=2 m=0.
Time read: h=0 m=48
